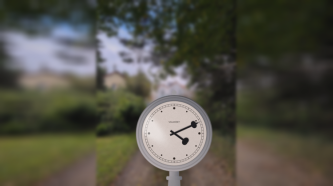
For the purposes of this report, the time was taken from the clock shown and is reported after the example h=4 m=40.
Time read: h=4 m=11
